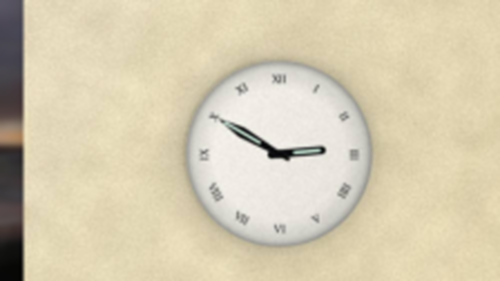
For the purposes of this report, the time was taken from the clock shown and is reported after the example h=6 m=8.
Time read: h=2 m=50
